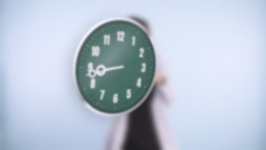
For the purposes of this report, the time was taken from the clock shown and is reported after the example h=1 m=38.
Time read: h=8 m=43
